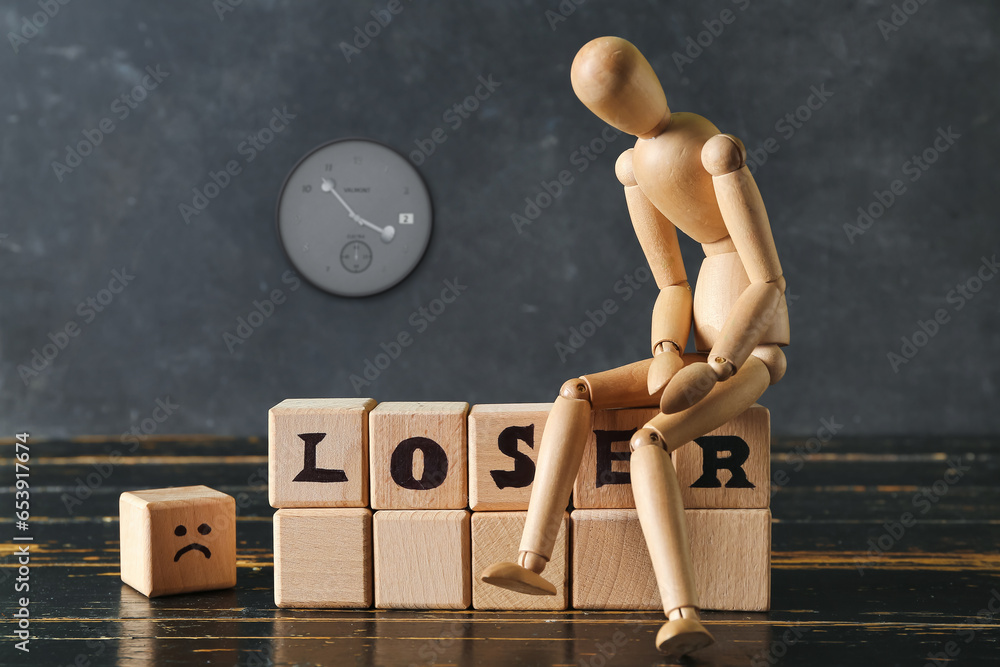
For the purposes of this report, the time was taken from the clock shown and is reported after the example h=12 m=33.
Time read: h=3 m=53
